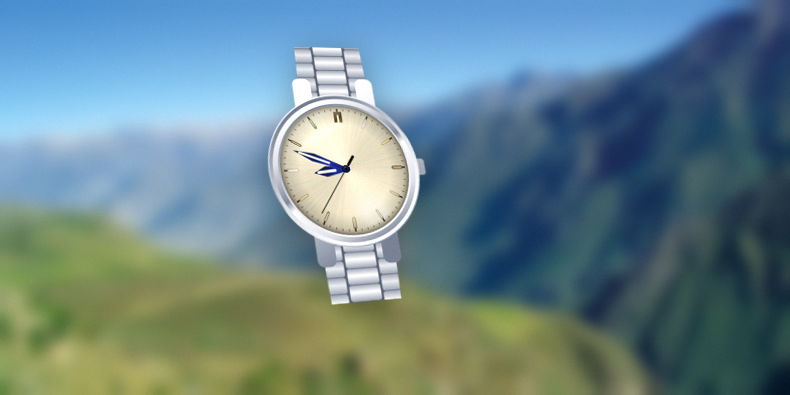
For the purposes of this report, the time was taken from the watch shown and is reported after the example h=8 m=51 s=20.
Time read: h=8 m=48 s=36
